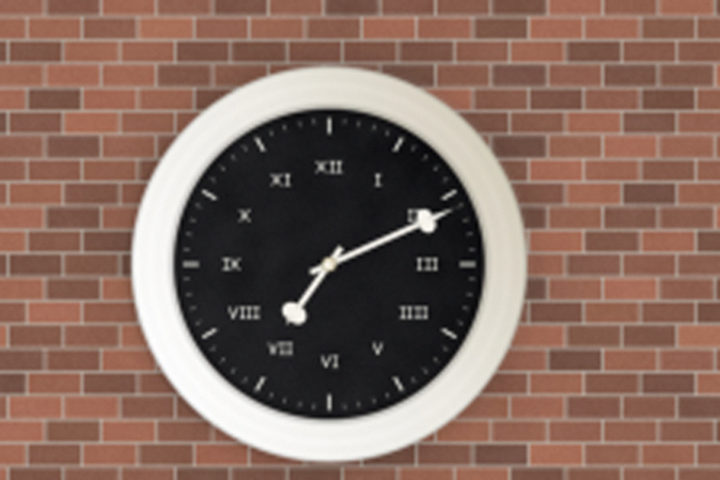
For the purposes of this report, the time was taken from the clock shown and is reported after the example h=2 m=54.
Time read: h=7 m=11
